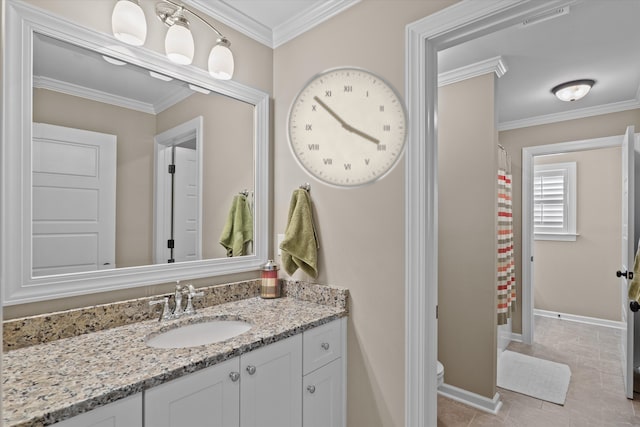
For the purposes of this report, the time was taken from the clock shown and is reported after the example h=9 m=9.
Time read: h=3 m=52
